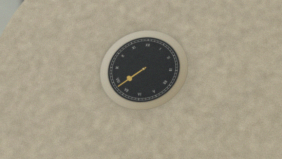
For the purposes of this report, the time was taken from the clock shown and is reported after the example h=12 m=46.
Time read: h=7 m=38
